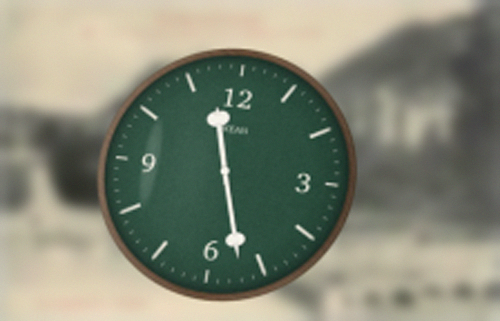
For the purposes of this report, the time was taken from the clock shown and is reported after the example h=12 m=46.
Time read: h=11 m=27
